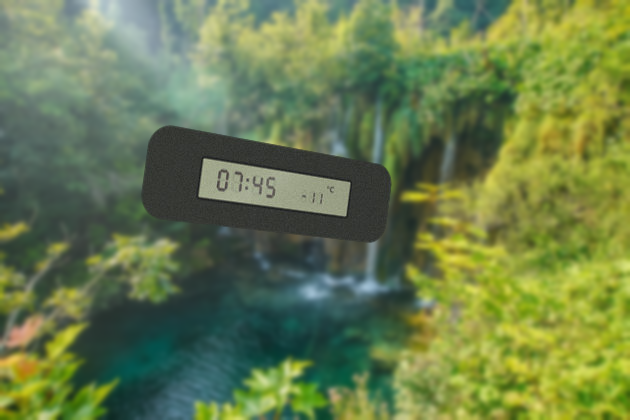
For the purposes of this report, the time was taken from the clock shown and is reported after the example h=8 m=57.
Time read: h=7 m=45
